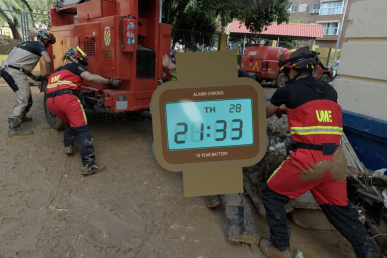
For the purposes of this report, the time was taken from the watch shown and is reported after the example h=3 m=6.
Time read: h=21 m=33
